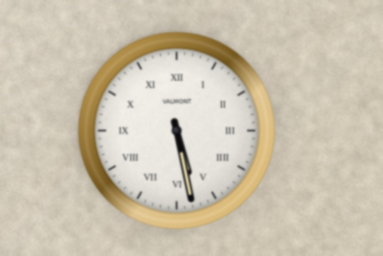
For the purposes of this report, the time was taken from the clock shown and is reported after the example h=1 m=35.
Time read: h=5 m=28
